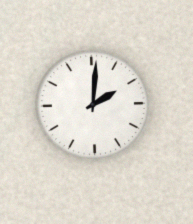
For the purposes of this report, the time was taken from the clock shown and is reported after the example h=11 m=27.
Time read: h=2 m=1
